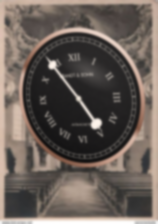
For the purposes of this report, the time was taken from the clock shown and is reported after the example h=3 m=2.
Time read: h=4 m=54
